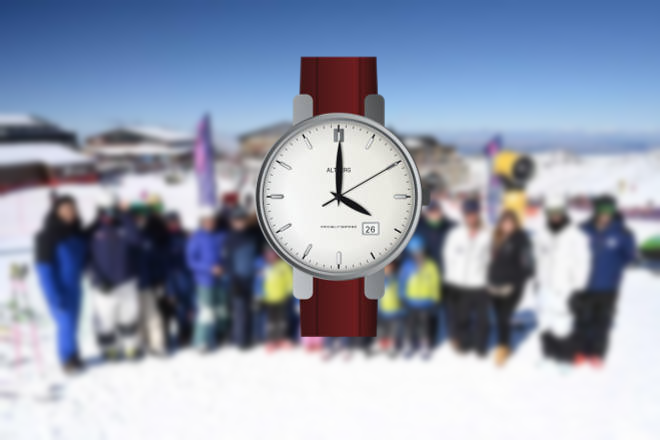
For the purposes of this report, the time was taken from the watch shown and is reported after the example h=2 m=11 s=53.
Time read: h=4 m=0 s=10
